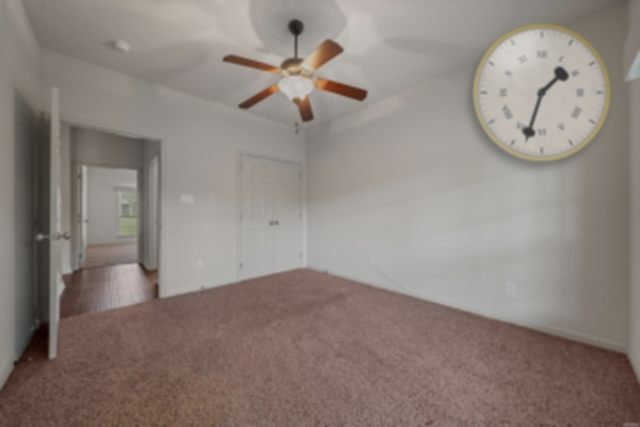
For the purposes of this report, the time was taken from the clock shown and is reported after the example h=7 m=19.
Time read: h=1 m=33
